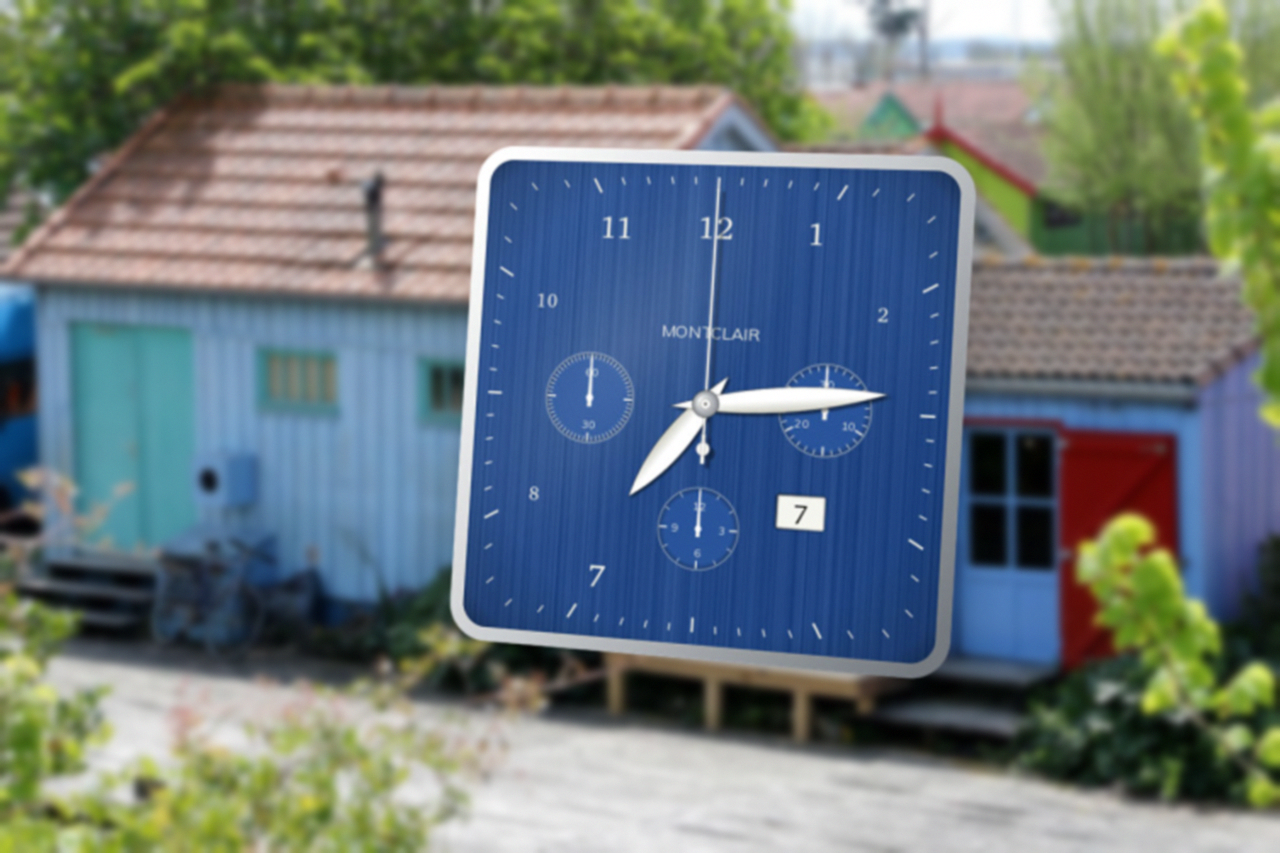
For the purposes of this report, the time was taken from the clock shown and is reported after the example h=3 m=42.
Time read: h=7 m=14
